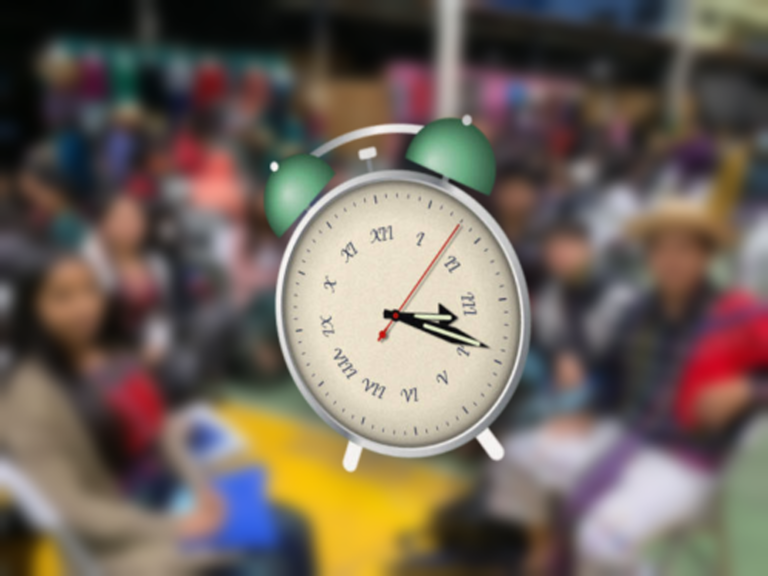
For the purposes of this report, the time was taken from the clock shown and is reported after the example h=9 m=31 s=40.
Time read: h=3 m=19 s=8
